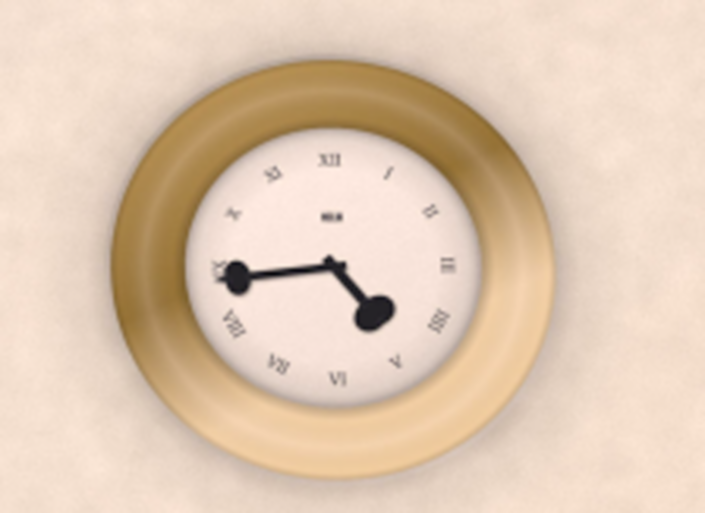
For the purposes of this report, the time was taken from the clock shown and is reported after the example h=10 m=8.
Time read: h=4 m=44
